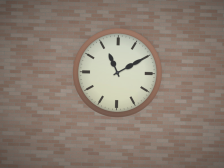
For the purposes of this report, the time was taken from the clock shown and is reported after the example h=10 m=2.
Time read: h=11 m=10
